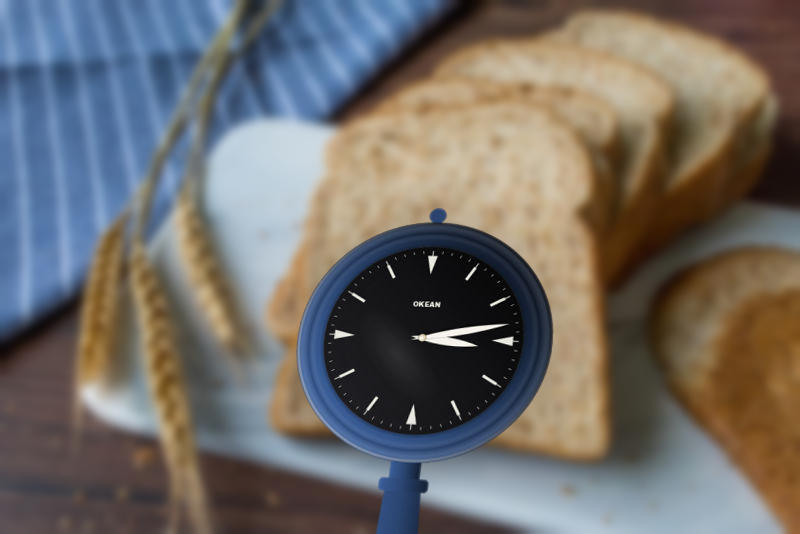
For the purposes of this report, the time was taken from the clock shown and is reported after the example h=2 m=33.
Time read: h=3 m=13
